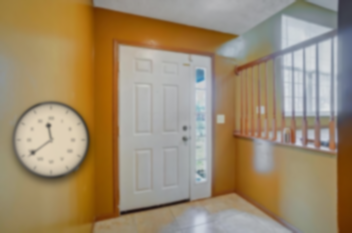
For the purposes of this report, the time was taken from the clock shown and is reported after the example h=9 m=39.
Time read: h=11 m=39
